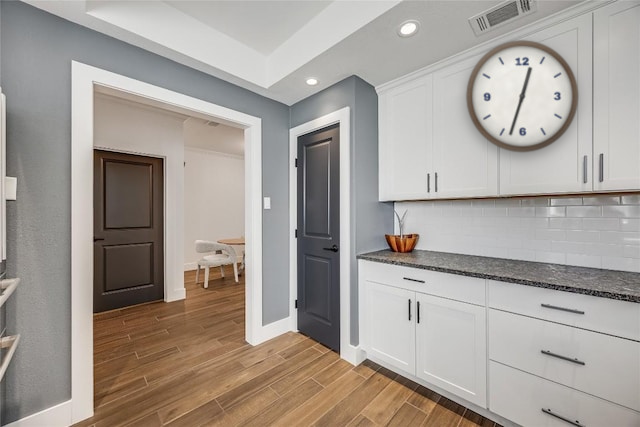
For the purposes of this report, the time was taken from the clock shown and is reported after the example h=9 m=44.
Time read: h=12 m=33
